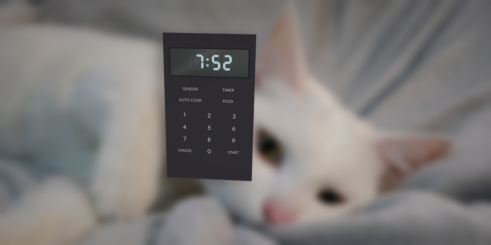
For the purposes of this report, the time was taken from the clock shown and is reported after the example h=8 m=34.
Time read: h=7 m=52
